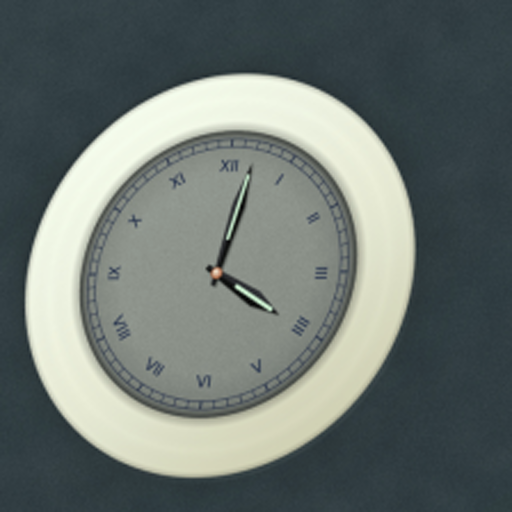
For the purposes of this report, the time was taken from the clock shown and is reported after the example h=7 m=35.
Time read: h=4 m=2
